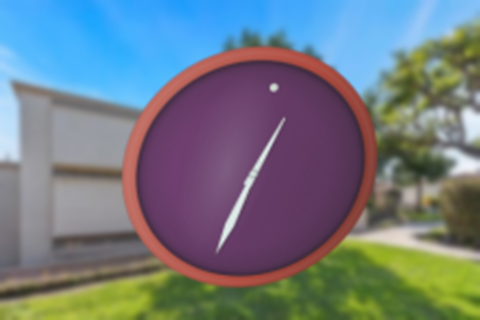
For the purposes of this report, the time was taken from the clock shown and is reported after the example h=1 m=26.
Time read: h=12 m=32
